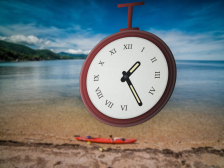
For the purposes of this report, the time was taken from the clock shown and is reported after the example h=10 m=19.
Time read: h=1 m=25
